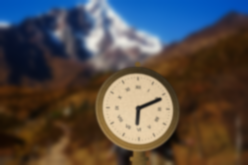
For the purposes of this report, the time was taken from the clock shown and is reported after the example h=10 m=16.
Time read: h=6 m=11
